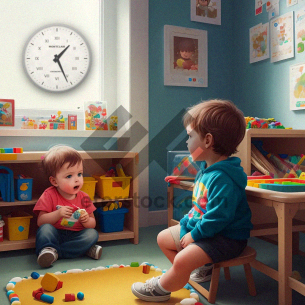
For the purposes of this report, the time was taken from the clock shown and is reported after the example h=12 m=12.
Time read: h=1 m=26
